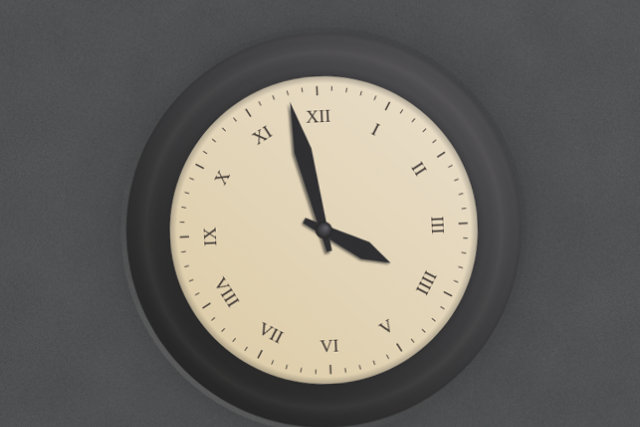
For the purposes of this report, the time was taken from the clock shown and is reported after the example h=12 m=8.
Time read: h=3 m=58
